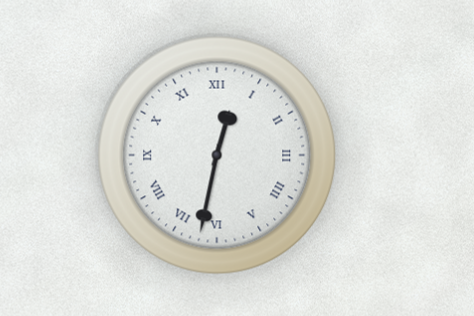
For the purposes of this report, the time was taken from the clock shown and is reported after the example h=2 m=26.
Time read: h=12 m=32
